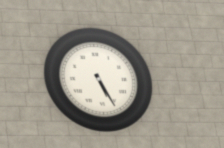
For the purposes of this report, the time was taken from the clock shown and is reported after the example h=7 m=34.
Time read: h=5 m=26
